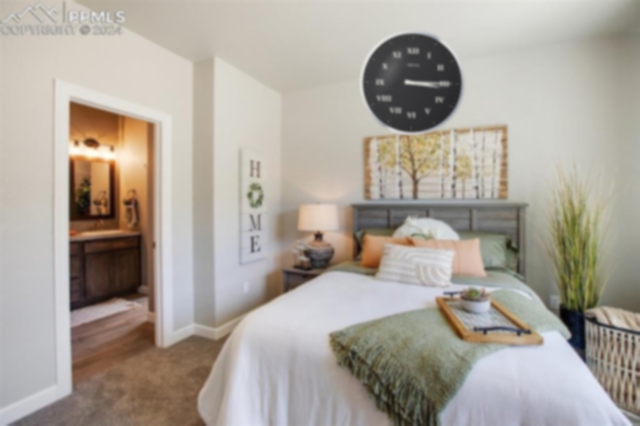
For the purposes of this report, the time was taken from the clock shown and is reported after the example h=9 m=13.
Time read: h=3 m=15
